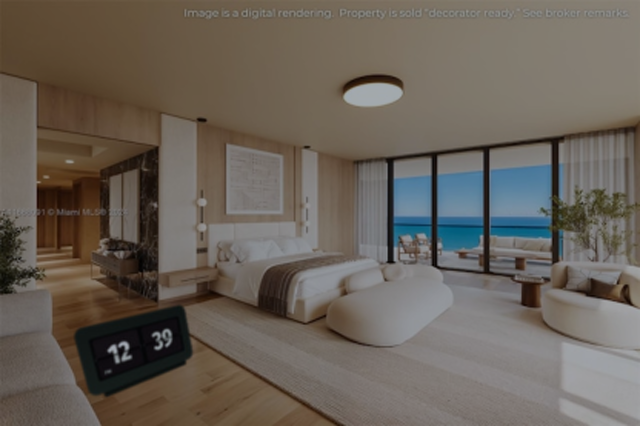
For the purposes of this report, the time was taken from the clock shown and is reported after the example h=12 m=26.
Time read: h=12 m=39
